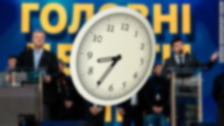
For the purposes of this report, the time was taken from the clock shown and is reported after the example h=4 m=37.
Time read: h=8 m=35
